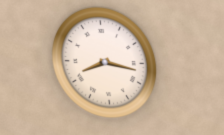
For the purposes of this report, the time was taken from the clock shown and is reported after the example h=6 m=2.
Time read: h=8 m=17
